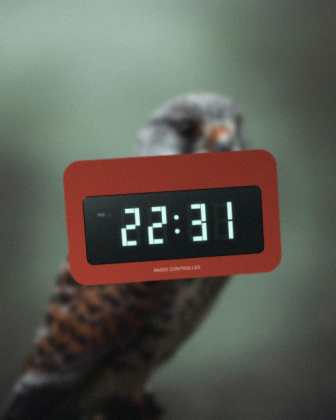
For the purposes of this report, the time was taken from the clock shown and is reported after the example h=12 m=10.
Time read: h=22 m=31
